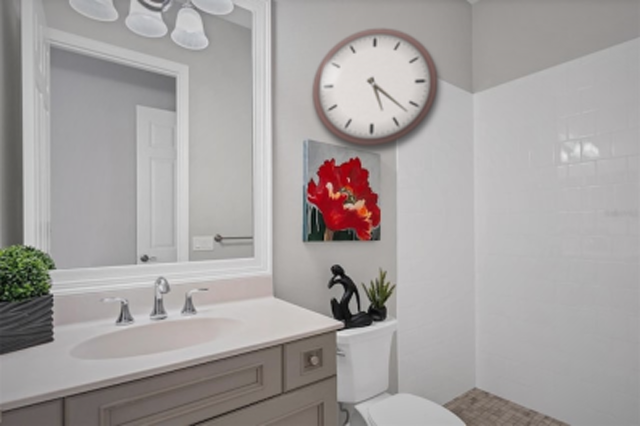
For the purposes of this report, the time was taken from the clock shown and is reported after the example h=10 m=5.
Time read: h=5 m=22
